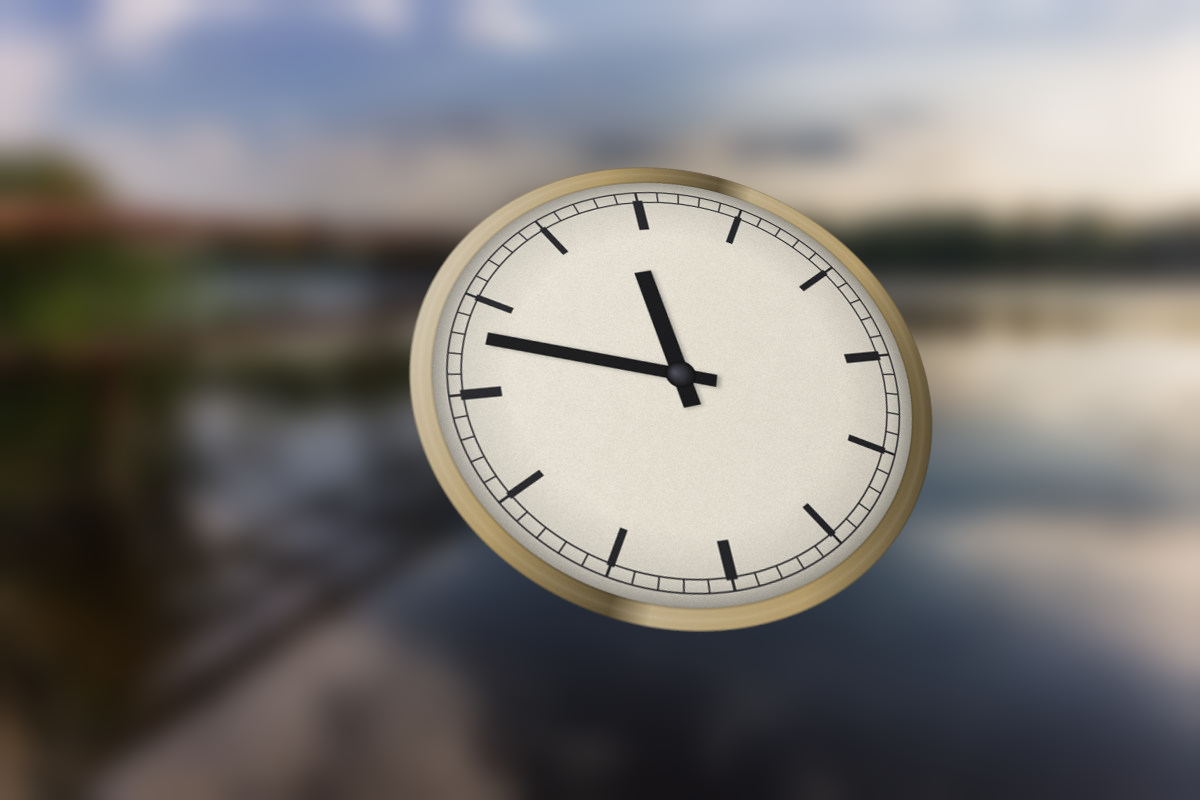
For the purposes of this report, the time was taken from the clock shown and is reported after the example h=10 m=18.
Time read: h=11 m=48
